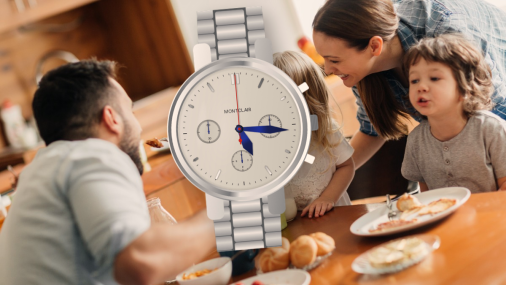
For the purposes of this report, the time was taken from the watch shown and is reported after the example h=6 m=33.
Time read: h=5 m=16
